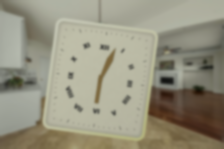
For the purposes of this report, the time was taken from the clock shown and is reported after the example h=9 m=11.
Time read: h=6 m=3
